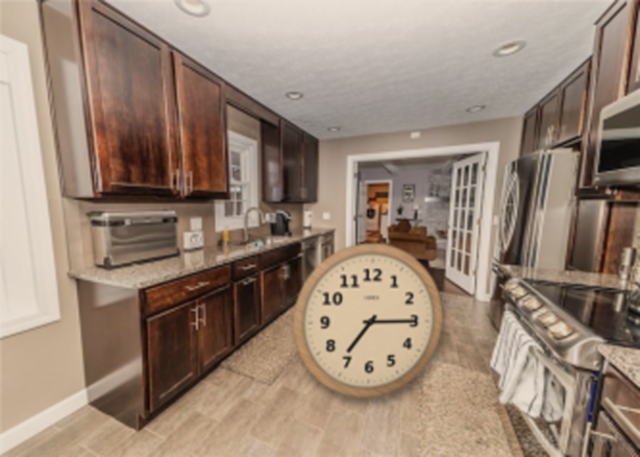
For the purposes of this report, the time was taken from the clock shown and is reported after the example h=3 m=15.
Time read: h=7 m=15
